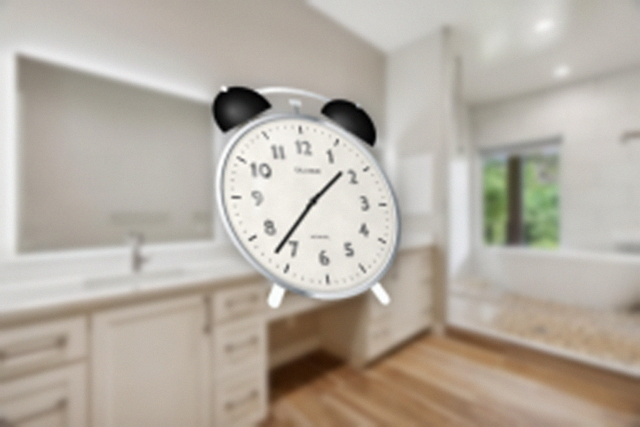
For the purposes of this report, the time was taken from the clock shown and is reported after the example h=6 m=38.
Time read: h=1 m=37
